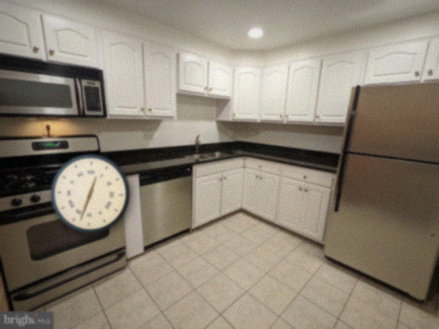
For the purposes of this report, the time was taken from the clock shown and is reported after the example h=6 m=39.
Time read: h=12 m=33
